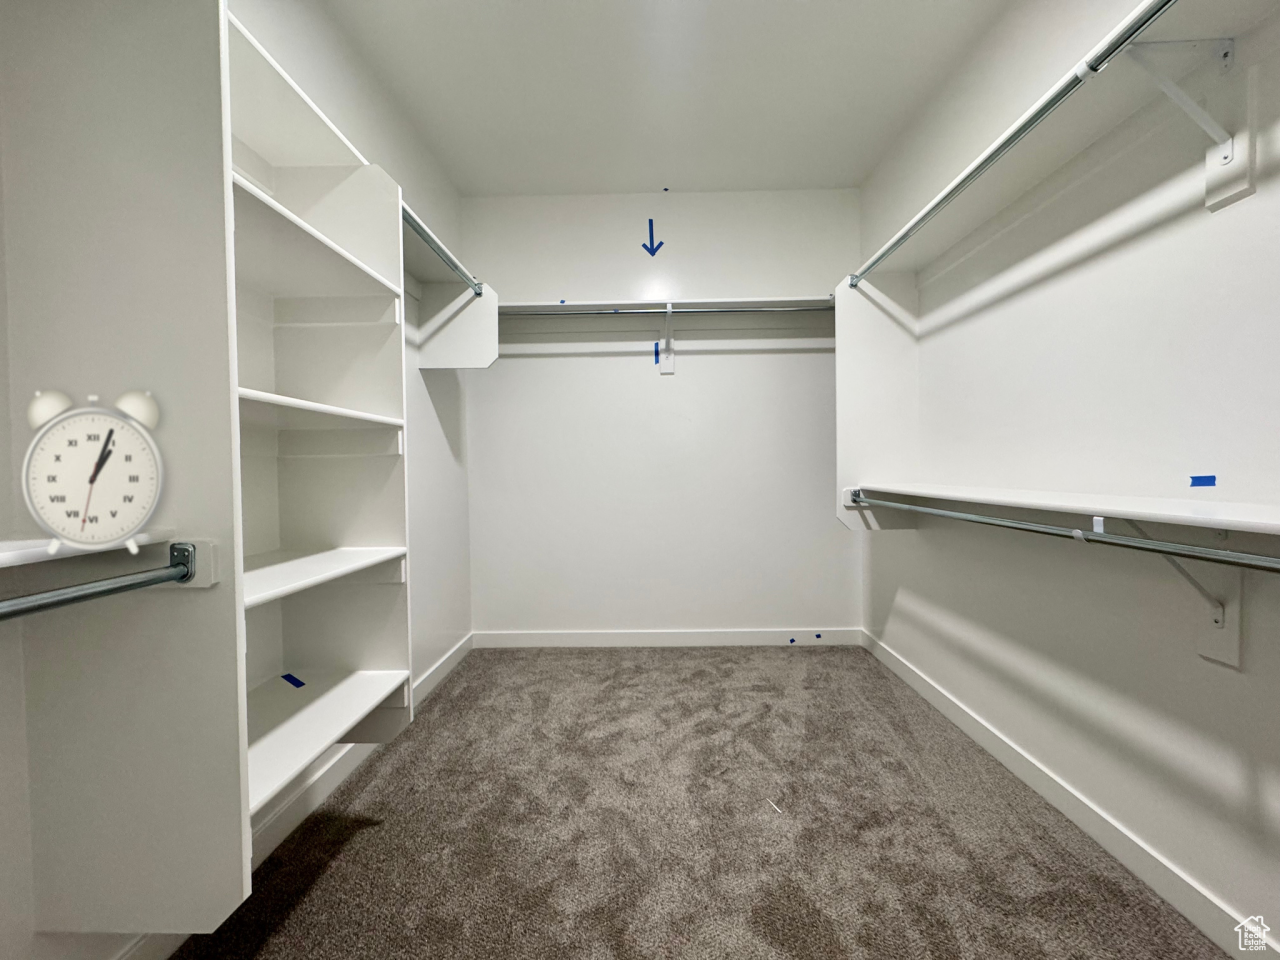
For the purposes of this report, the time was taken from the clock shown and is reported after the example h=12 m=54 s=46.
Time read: h=1 m=3 s=32
